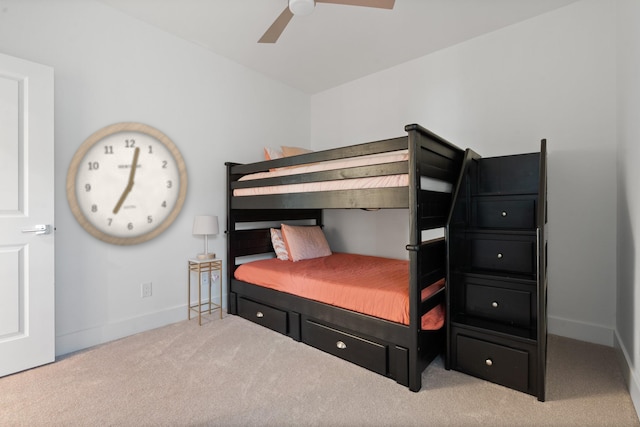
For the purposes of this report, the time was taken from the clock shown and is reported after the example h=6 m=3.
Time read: h=7 m=2
